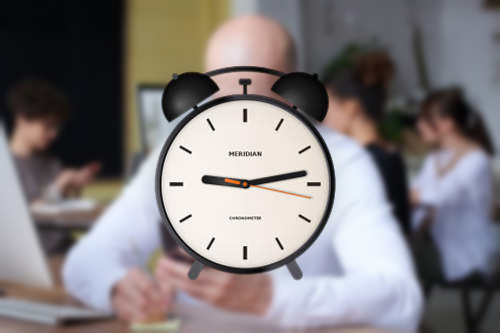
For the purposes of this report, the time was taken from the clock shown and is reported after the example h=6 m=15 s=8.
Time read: h=9 m=13 s=17
